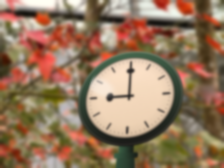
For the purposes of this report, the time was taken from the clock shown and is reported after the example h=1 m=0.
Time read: h=9 m=0
